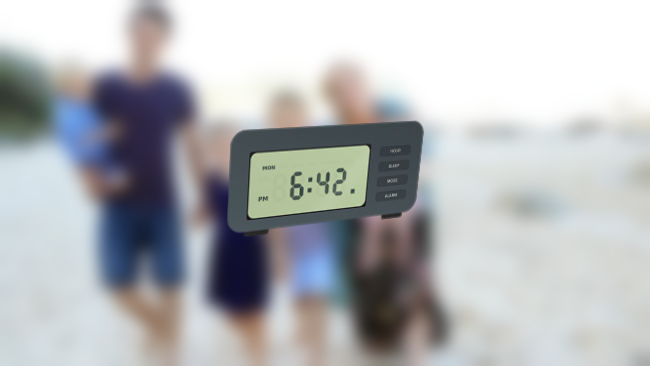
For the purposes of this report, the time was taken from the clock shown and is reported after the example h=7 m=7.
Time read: h=6 m=42
